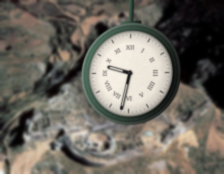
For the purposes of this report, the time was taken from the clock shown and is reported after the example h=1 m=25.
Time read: h=9 m=32
